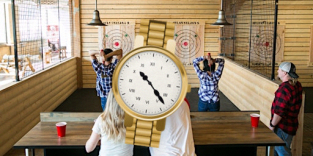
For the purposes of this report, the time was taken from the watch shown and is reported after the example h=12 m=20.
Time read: h=10 m=23
